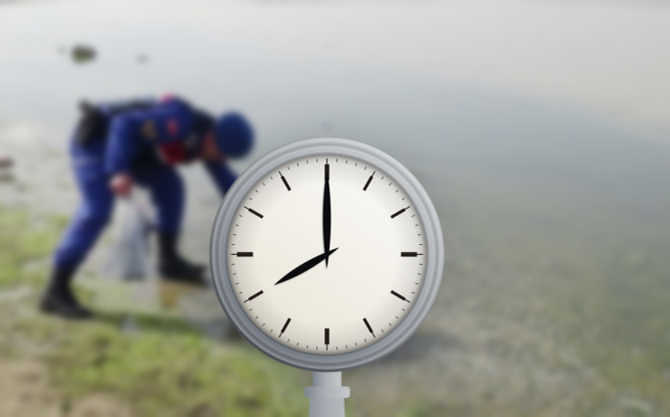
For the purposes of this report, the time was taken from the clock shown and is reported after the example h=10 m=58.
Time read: h=8 m=0
